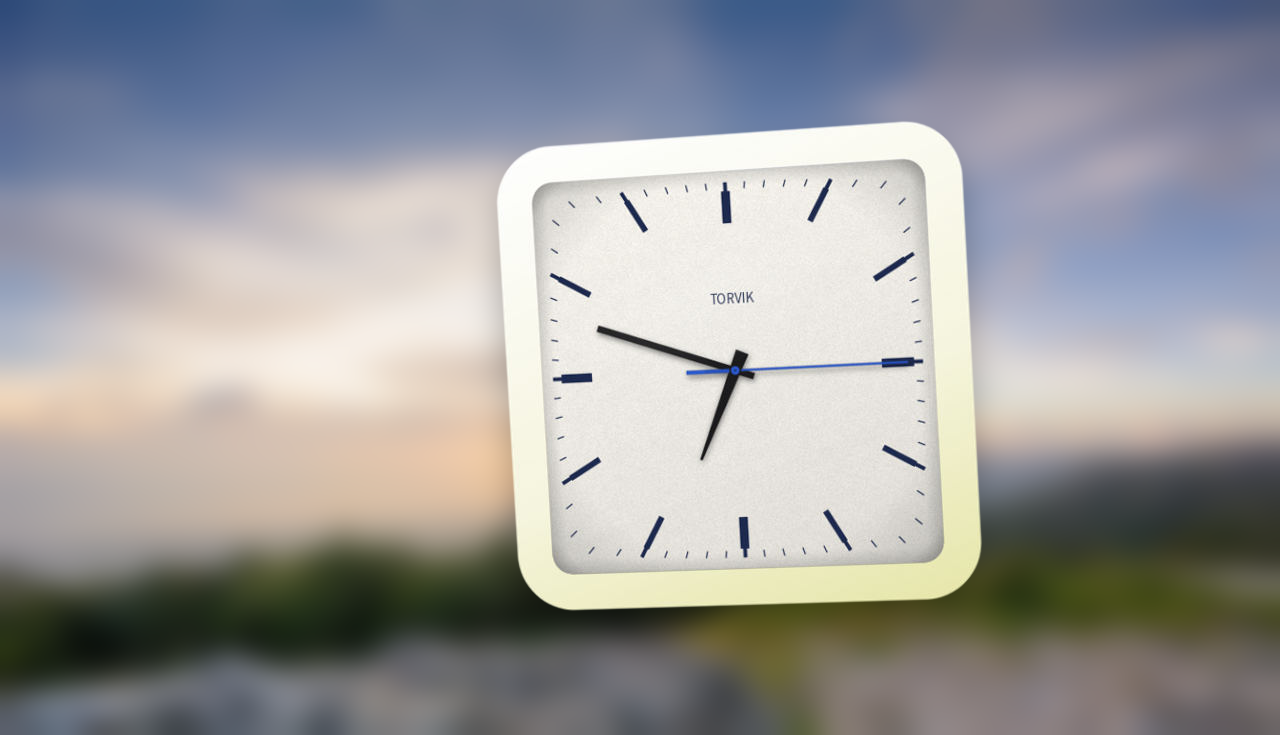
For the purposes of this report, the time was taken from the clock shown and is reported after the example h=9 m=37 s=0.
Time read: h=6 m=48 s=15
